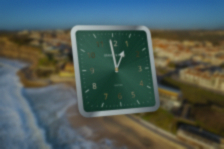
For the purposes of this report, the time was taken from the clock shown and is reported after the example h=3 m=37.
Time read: h=12 m=59
